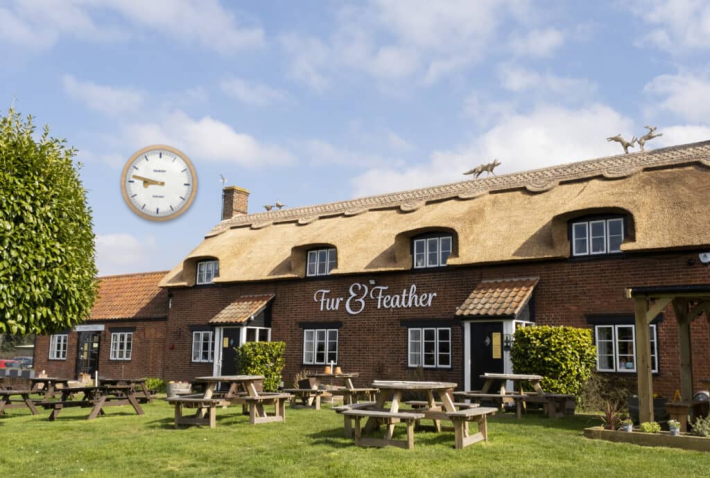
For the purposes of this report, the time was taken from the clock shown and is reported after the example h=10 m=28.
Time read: h=8 m=47
